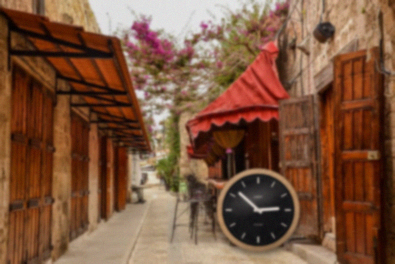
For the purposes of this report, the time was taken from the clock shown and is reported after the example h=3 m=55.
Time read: h=2 m=52
